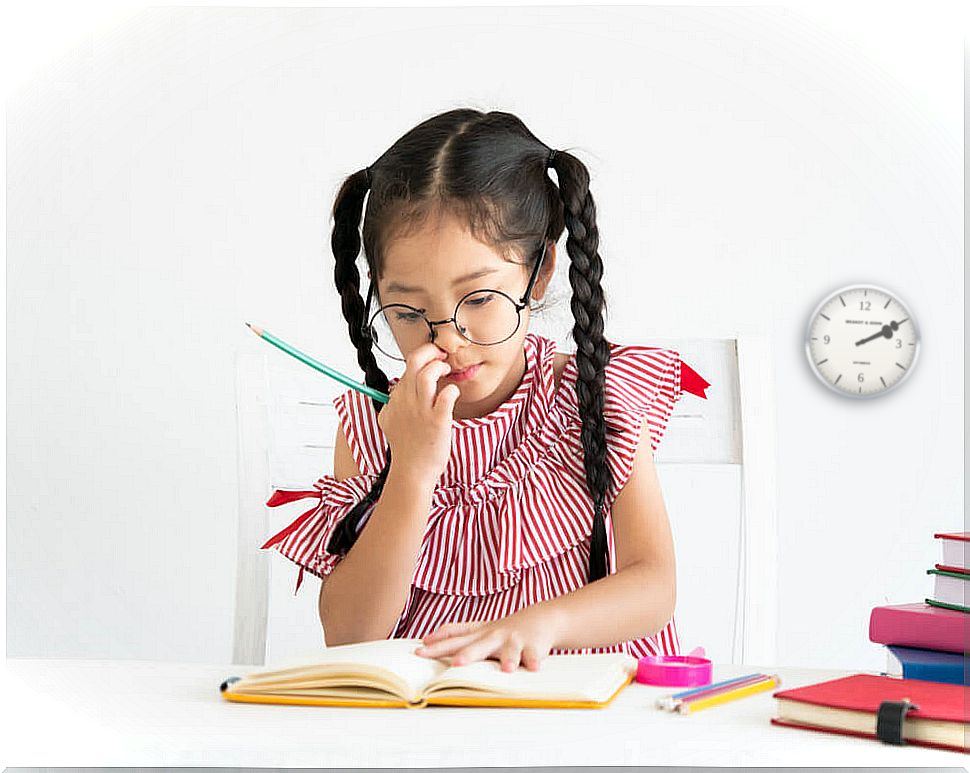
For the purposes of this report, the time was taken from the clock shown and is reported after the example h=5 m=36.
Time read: h=2 m=10
